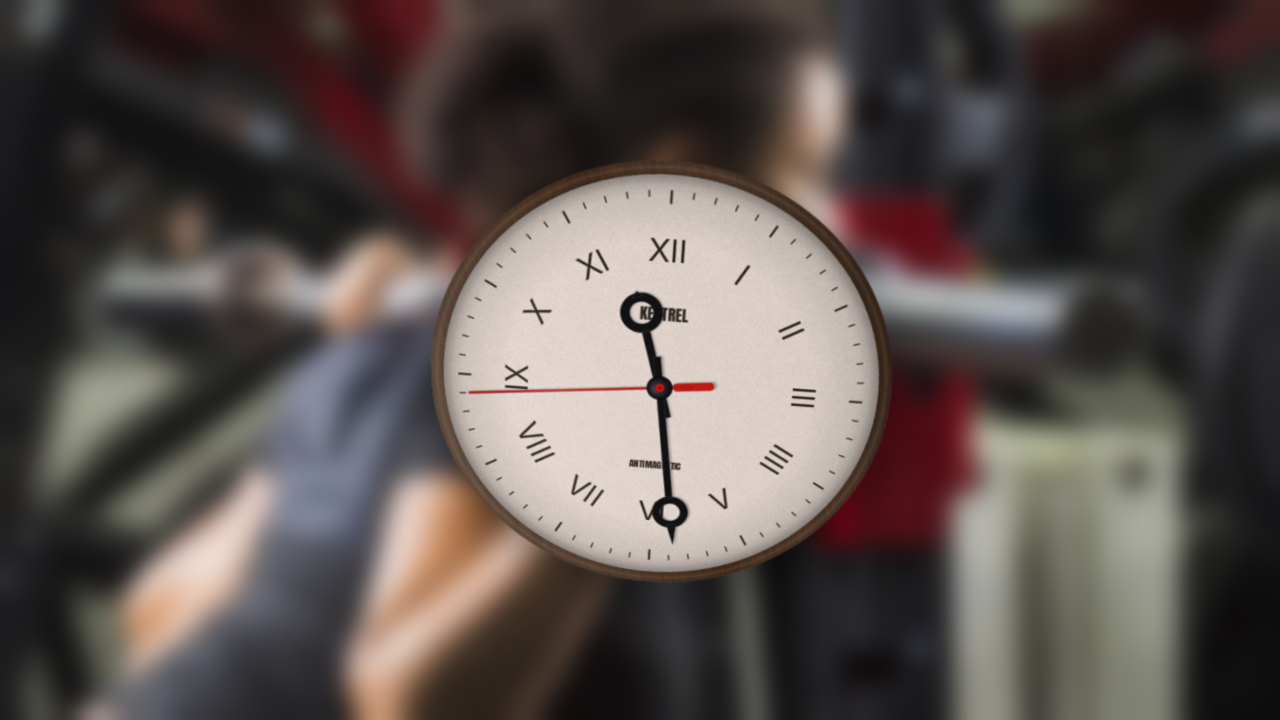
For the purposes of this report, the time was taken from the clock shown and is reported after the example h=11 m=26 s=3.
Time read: h=11 m=28 s=44
